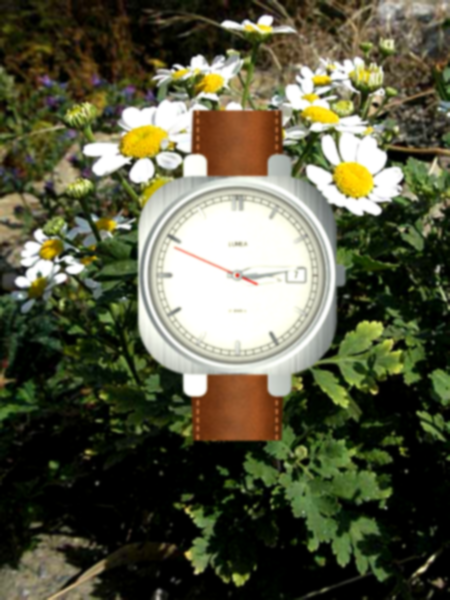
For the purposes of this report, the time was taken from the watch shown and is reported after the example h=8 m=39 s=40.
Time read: h=3 m=13 s=49
